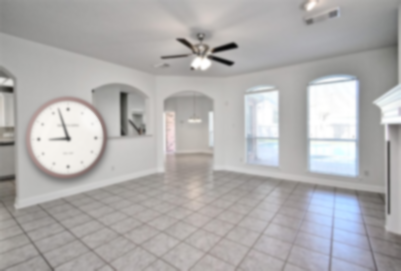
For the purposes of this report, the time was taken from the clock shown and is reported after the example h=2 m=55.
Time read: h=8 m=57
